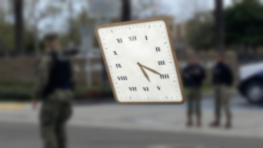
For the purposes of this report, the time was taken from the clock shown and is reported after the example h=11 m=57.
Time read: h=5 m=20
